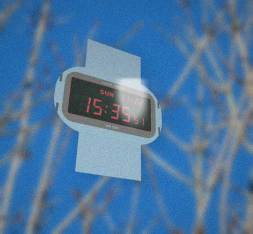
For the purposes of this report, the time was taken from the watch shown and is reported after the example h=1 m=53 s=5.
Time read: h=15 m=35 s=51
